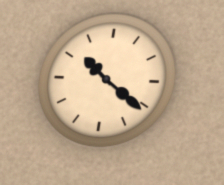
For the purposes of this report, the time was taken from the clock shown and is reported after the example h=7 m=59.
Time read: h=10 m=21
